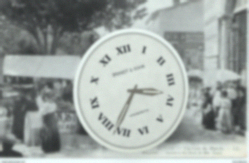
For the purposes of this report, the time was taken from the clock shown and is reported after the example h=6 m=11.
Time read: h=3 m=37
